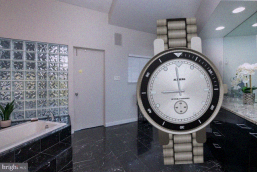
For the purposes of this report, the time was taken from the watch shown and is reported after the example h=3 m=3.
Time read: h=8 m=59
